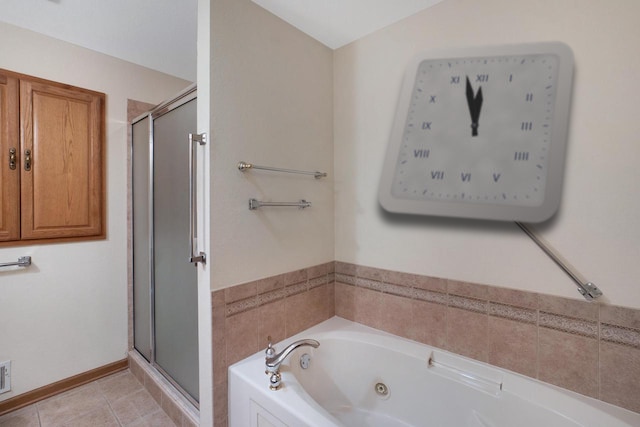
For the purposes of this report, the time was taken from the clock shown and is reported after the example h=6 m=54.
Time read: h=11 m=57
